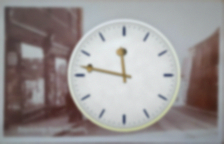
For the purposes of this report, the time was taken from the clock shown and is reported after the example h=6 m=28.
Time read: h=11 m=47
